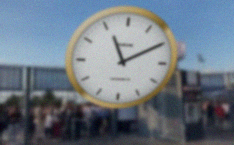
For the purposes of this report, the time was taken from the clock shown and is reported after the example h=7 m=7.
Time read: h=11 m=10
